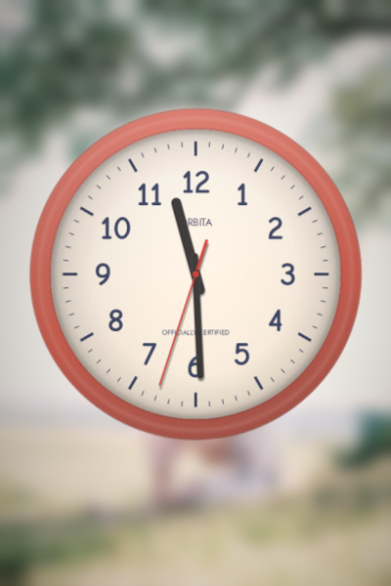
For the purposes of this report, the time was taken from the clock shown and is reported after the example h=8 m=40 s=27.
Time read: h=11 m=29 s=33
